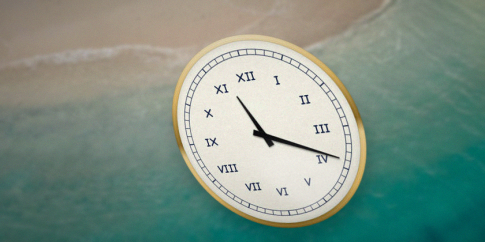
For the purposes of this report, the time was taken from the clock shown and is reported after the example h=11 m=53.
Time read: h=11 m=19
